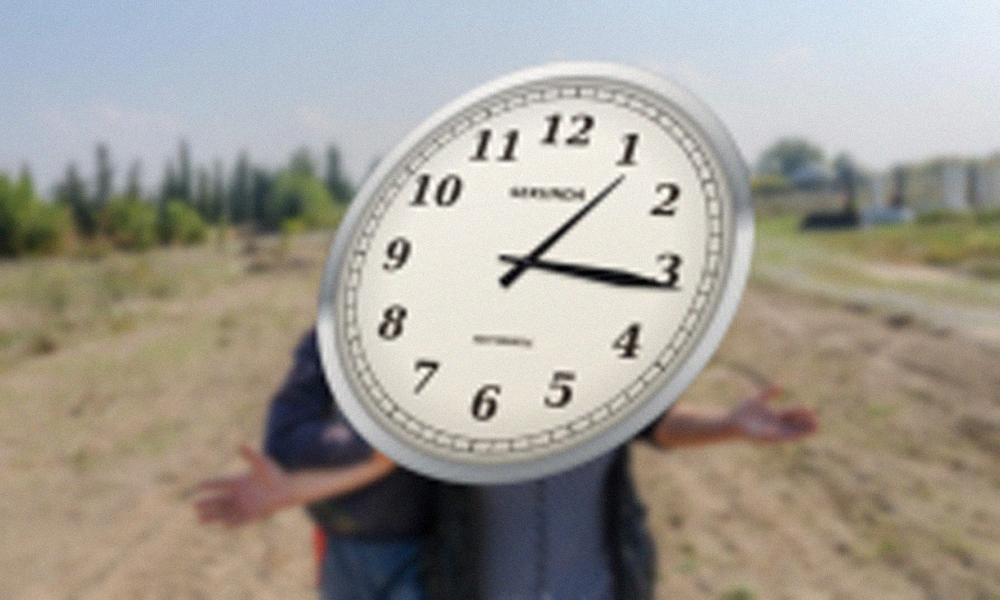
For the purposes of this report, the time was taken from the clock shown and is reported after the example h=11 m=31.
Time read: h=1 m=16
